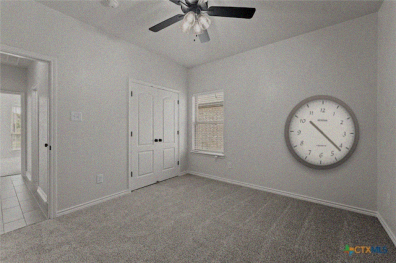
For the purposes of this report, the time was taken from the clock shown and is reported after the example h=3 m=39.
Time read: h=10 m=22
